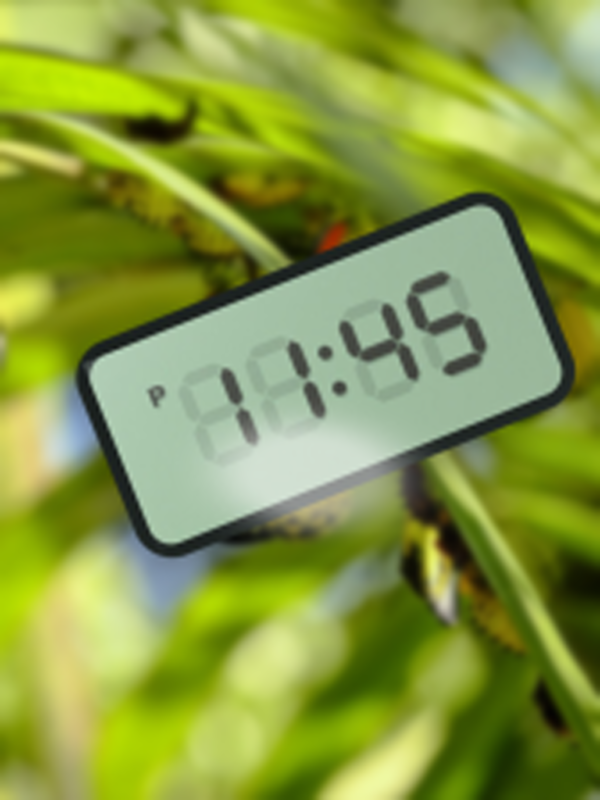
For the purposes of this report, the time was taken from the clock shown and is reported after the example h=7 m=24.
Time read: h=11 m=45
